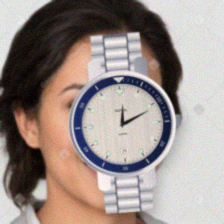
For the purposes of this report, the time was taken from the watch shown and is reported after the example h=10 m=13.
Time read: h=12 m=11
